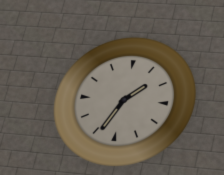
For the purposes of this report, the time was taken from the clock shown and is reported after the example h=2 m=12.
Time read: h=1 m=34
